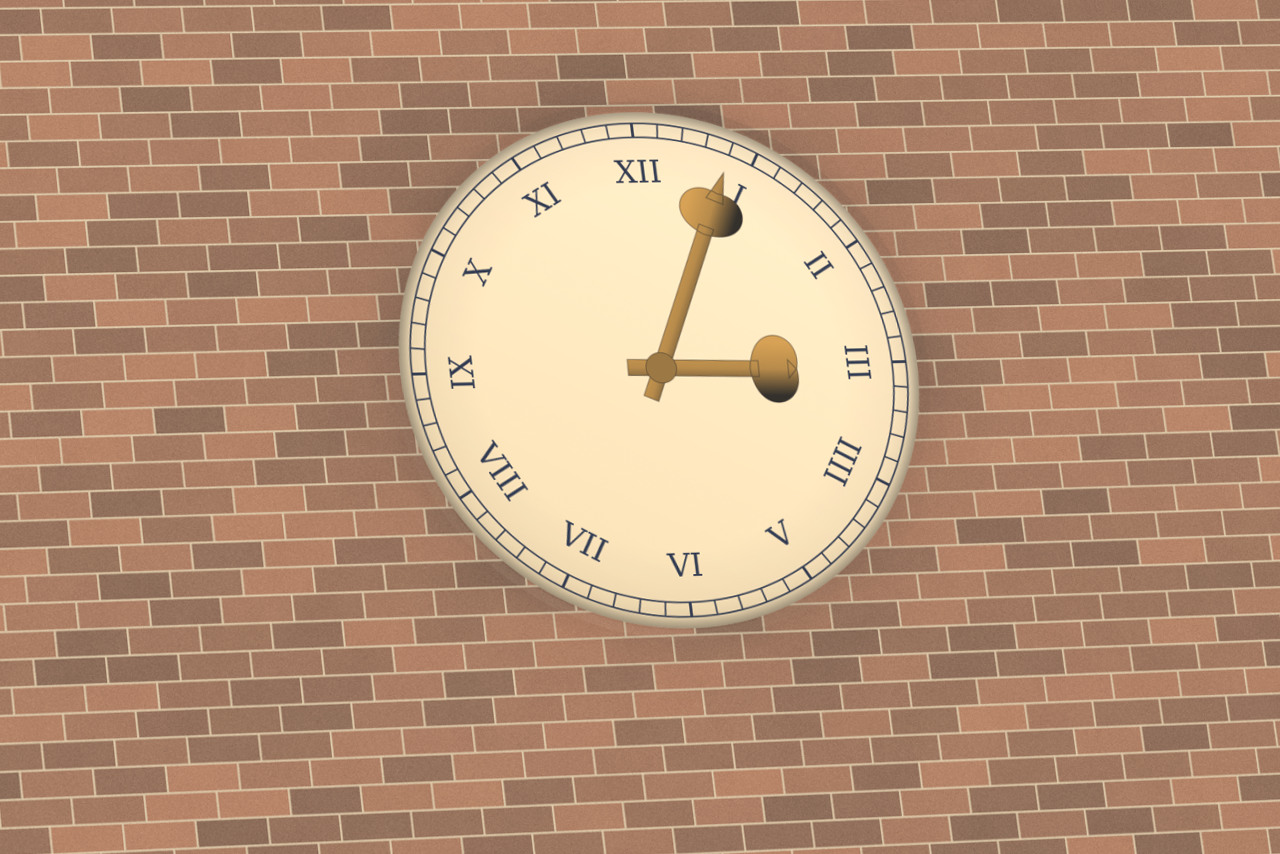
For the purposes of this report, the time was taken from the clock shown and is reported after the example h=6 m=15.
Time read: h=3 m=4
